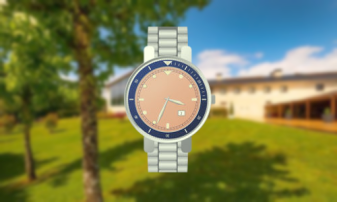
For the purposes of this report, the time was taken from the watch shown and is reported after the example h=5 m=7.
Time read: h=3 m=34
